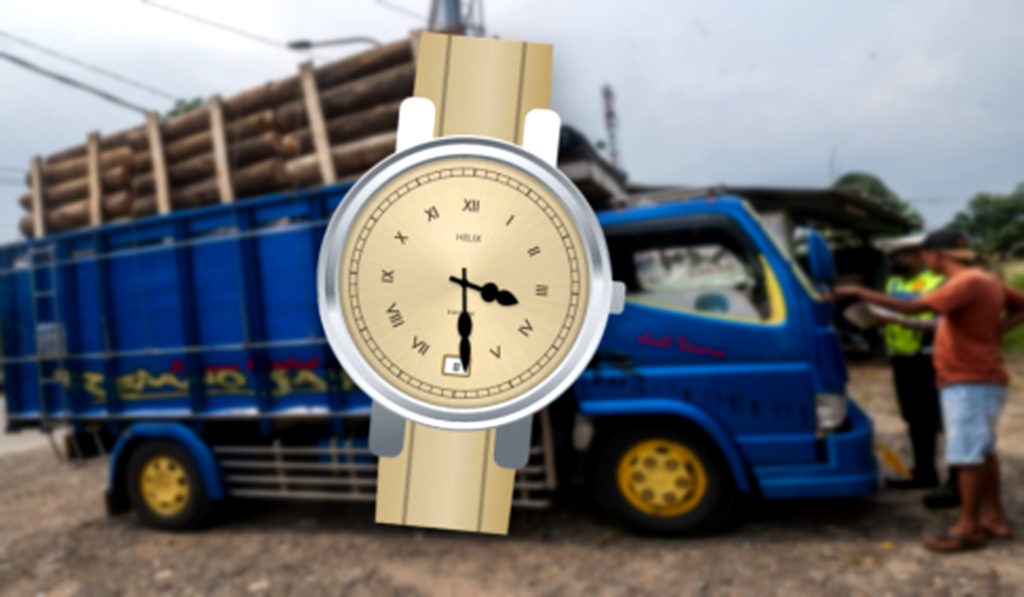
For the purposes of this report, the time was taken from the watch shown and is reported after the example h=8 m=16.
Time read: h=3 m=29
